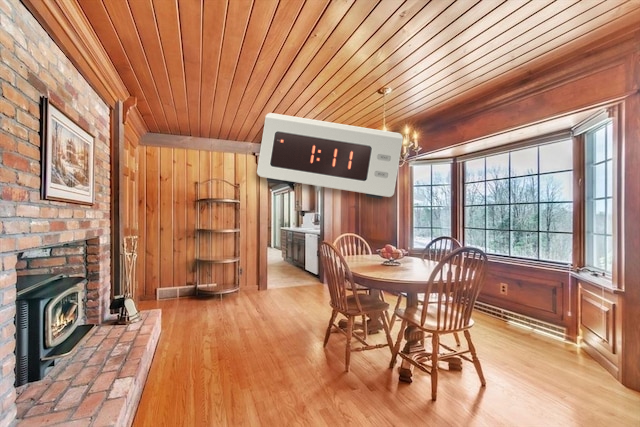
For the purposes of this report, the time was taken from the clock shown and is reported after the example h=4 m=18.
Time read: h=1 m=11
